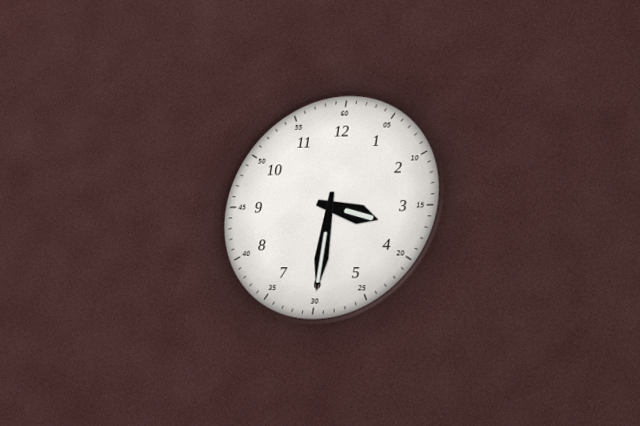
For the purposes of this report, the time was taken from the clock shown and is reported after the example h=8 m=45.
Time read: h=3 m=30
